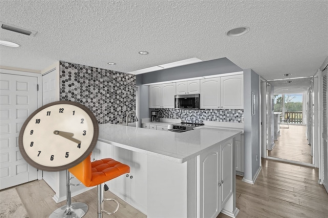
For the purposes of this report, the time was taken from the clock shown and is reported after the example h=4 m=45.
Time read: h=3 m=19
